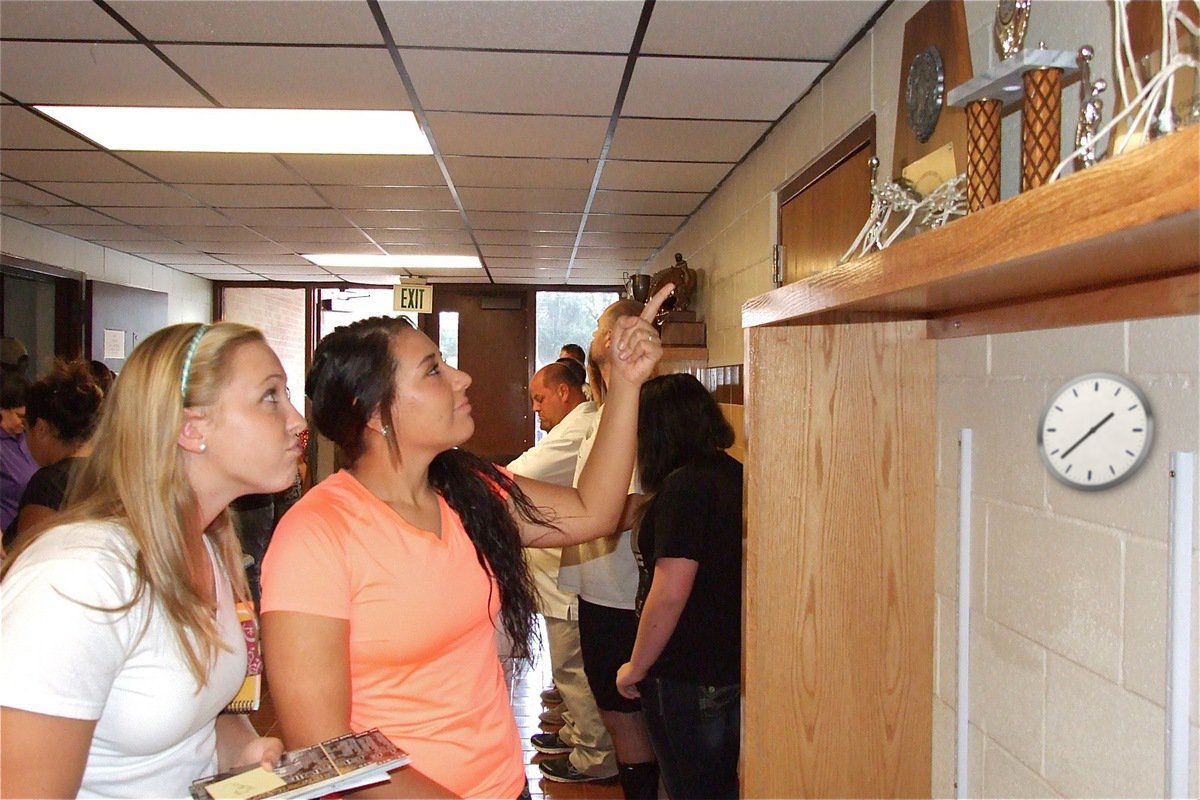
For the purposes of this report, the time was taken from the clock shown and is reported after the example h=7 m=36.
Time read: h=1 m=38
